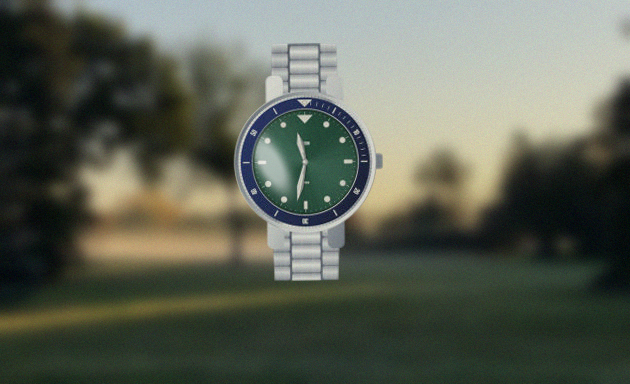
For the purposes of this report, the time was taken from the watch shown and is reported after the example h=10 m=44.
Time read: h=11 m=32
